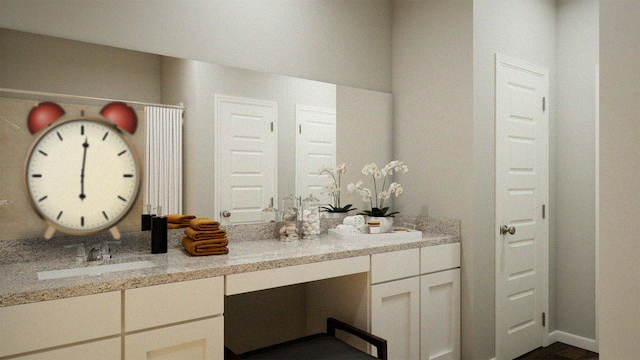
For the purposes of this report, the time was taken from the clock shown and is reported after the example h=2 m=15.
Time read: h=6 m=1
